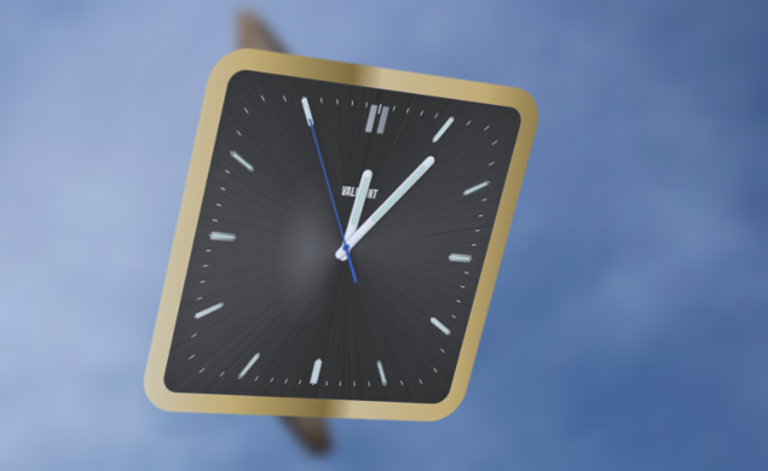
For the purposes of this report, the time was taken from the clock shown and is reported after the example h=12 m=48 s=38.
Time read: h=12 m=5 s=55
